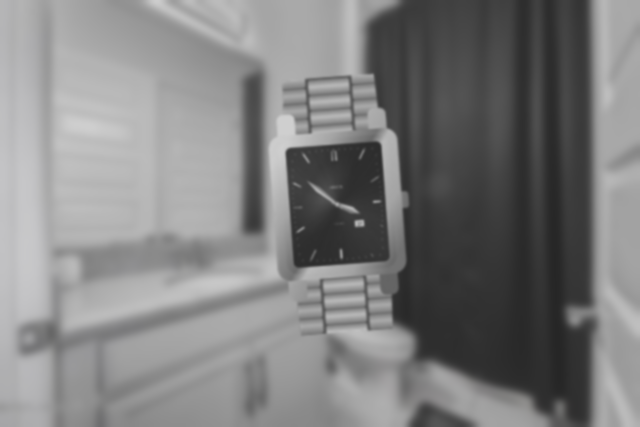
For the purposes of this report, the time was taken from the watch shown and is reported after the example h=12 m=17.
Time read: h=3 m=52
